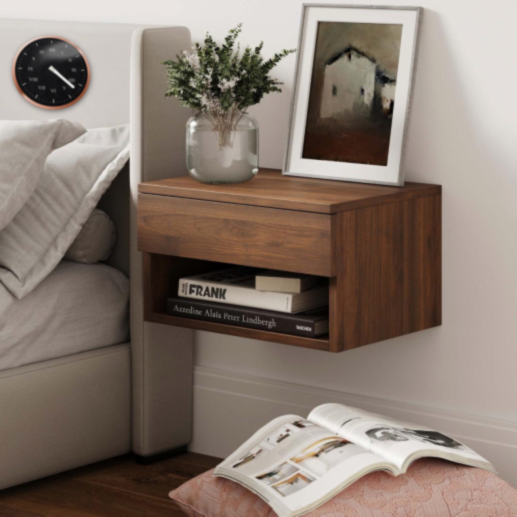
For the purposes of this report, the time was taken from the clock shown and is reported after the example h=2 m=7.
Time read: h=4 m=22
